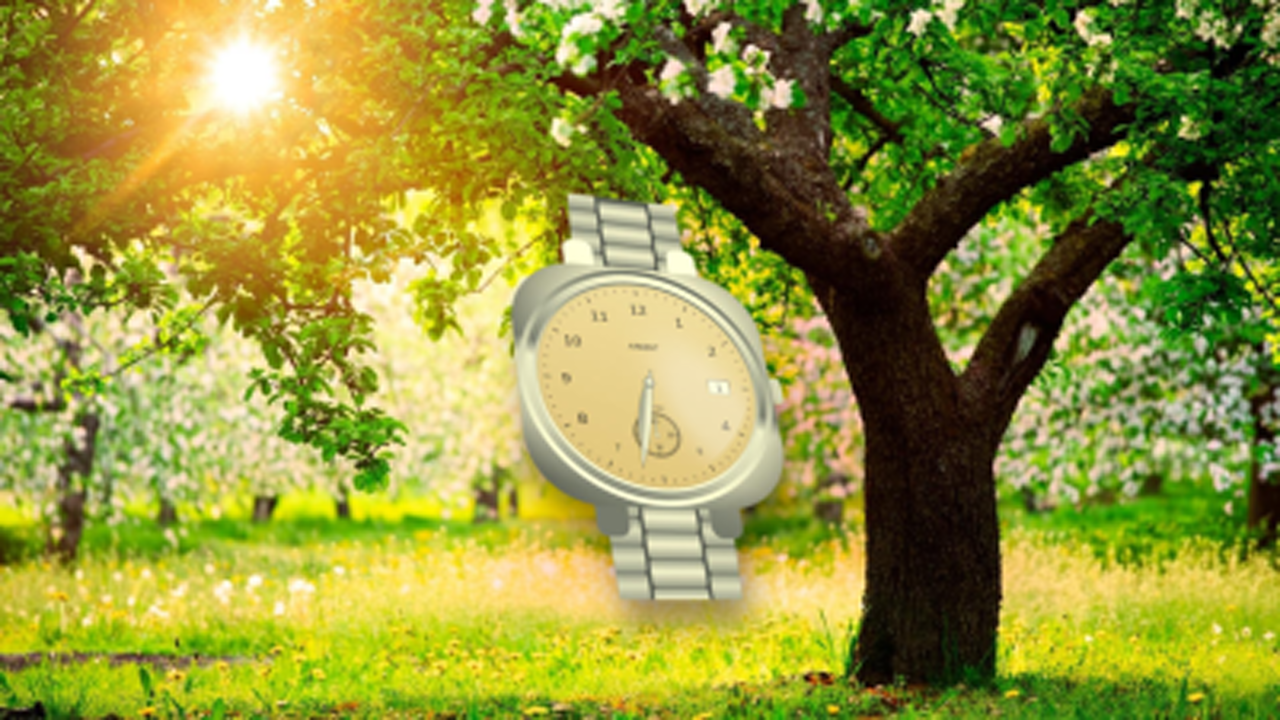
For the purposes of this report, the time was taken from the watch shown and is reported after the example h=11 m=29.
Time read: h=6 m=32
